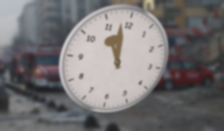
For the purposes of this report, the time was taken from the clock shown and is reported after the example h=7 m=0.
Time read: h=10 m=58
